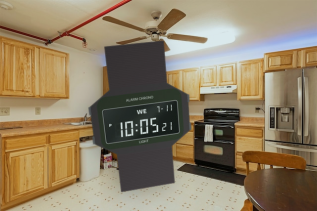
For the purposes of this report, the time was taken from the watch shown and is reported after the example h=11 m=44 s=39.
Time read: h=10 m=5 s=21
